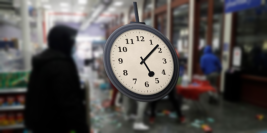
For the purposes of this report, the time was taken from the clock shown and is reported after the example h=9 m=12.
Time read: h=5 m=8
